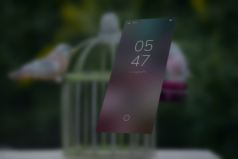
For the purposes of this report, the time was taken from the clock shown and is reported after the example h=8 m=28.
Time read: h=5 m=47
